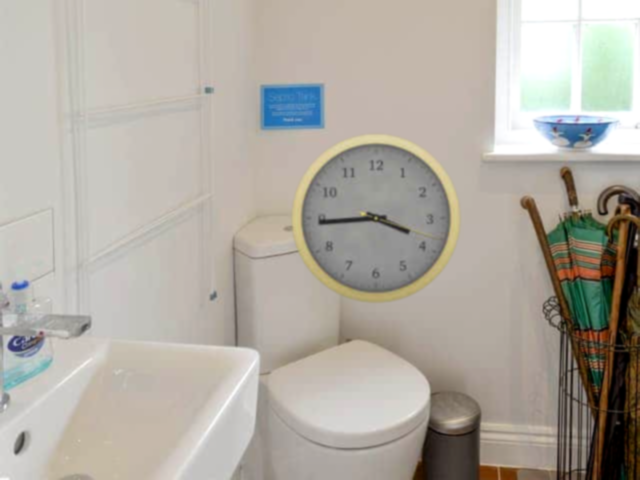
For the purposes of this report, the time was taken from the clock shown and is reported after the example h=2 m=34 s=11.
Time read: h=3 m=44 s=18
